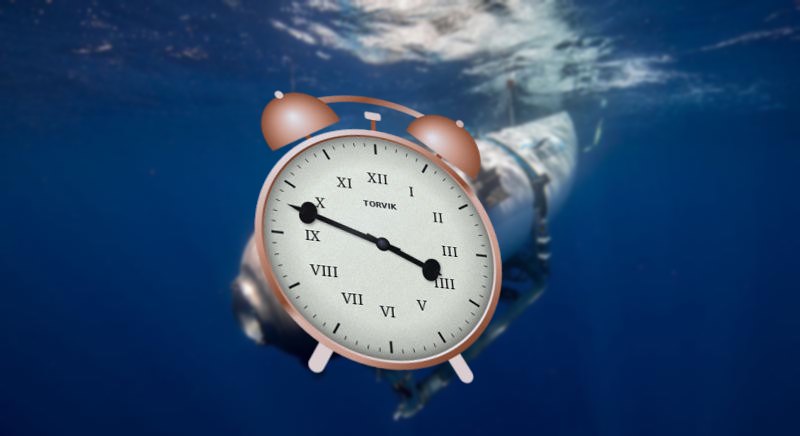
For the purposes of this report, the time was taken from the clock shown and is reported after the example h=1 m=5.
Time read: h=3 m=48
